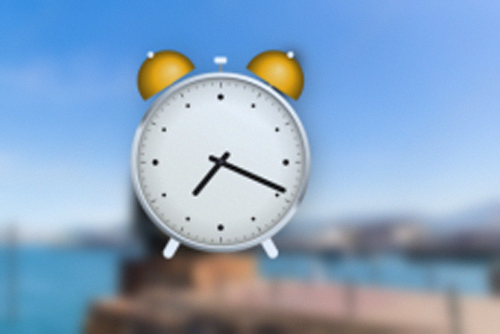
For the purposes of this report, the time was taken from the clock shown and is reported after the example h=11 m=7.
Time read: h=7 m=19
